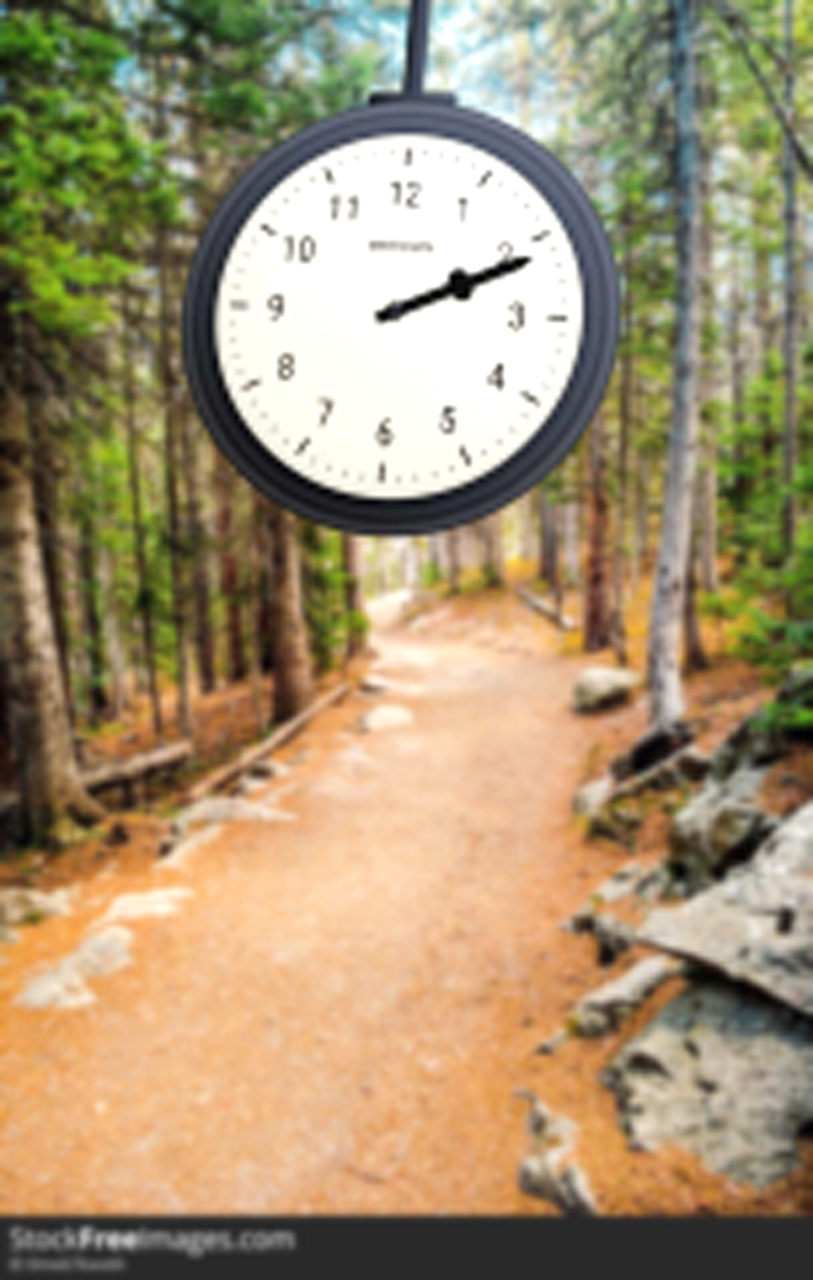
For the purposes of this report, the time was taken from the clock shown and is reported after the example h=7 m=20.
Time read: h=2 m=11
